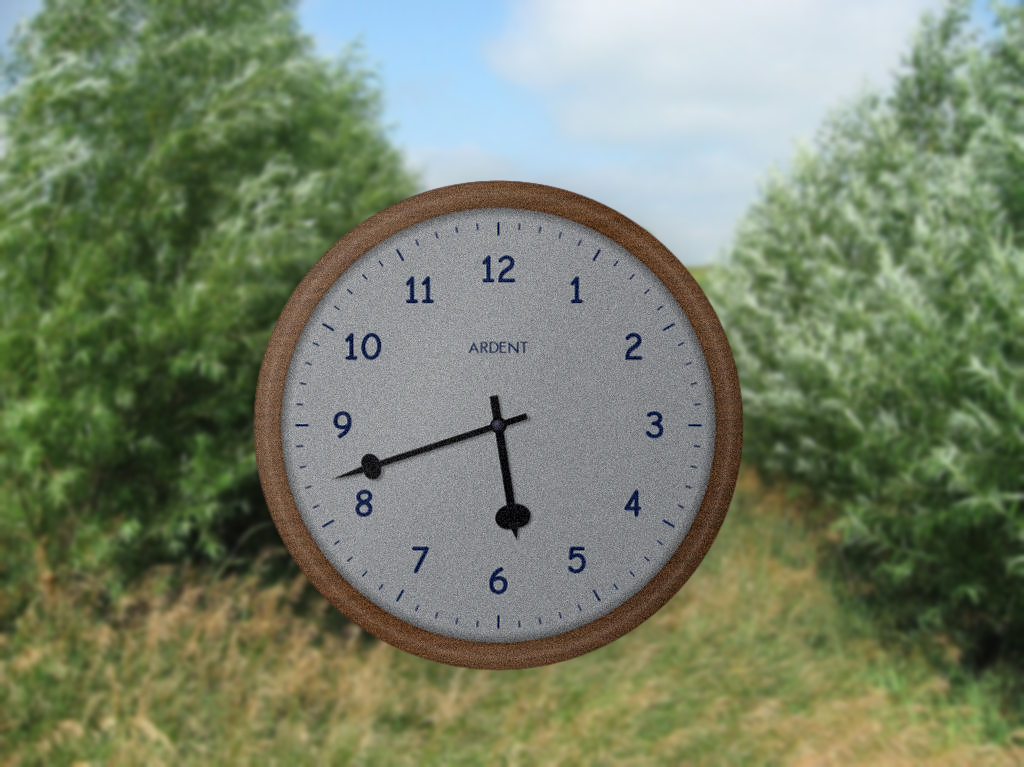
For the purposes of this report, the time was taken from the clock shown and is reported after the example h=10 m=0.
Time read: h=5 m=42
